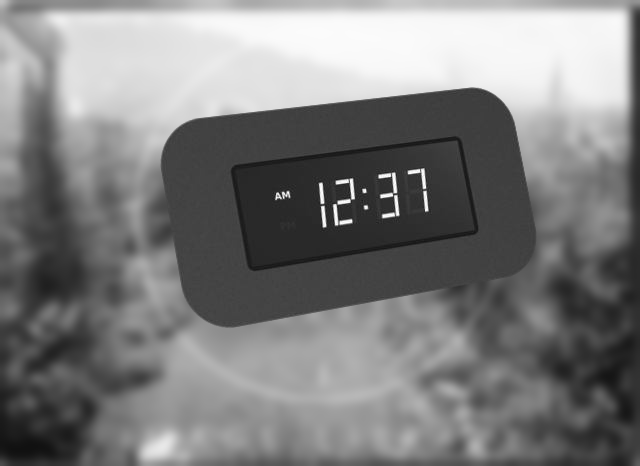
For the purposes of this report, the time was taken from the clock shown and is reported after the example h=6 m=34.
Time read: h=12 m=37
